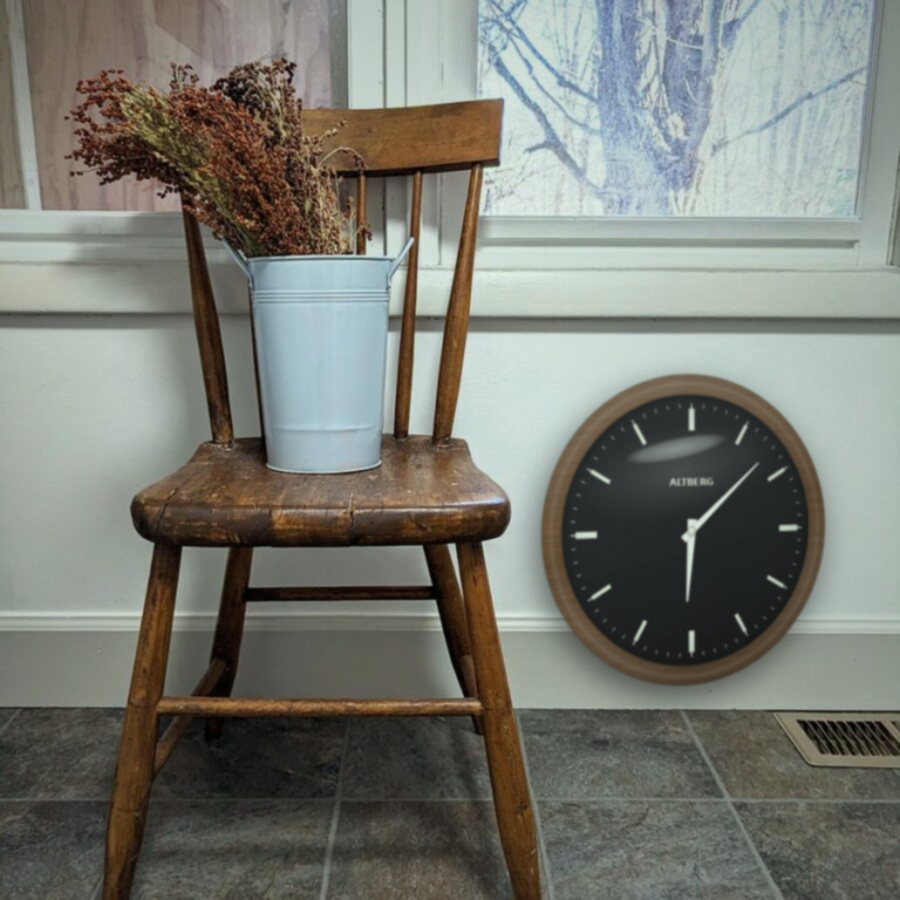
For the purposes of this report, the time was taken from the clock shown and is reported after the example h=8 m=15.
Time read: h=6 m=8
